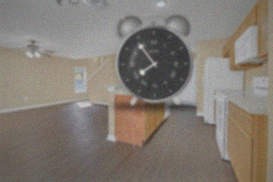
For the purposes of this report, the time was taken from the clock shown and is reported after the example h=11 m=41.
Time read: h=7 m=54
